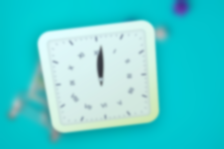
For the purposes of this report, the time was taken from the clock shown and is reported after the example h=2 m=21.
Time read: h=12 m=1
